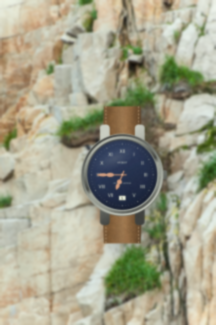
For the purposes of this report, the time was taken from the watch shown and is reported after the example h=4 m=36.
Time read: h=6 m=45
